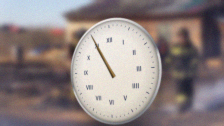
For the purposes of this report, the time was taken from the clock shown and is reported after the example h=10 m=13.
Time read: h=10 m=55
